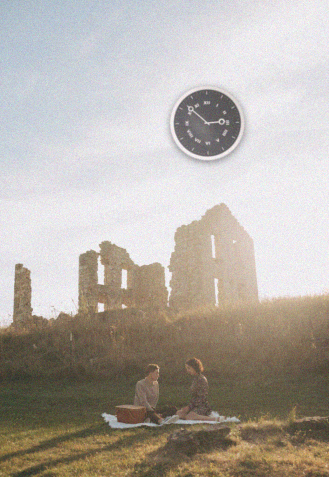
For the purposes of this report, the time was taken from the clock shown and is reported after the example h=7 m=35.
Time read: h=2 m=52
